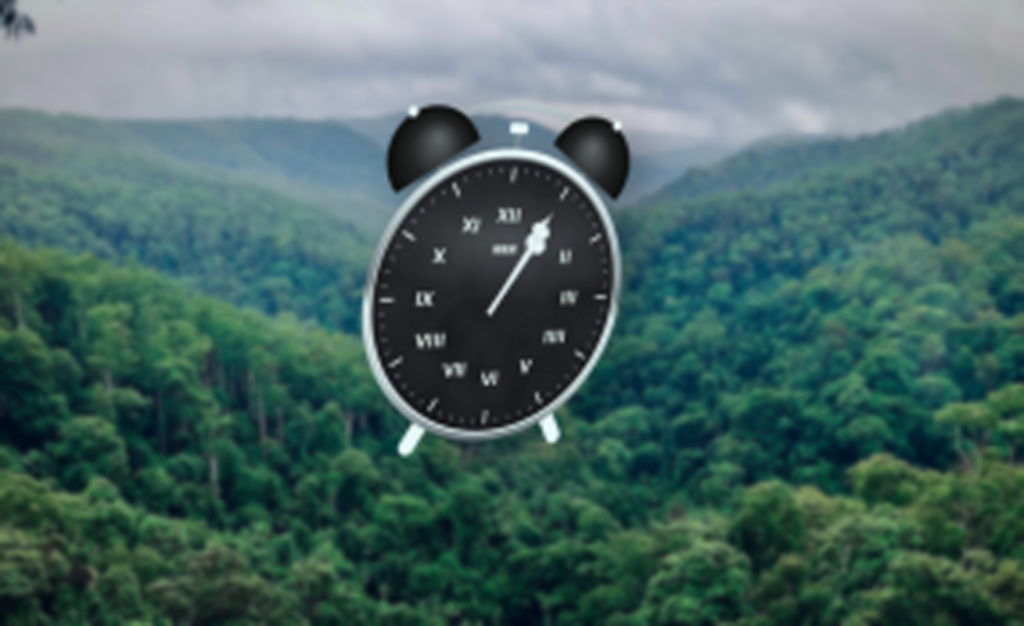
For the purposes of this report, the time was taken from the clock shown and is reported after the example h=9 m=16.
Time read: h=1 m=5
